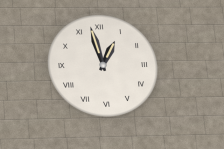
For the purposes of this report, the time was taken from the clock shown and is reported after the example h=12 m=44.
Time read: h=12 m=58
